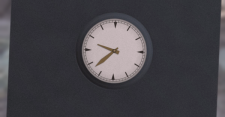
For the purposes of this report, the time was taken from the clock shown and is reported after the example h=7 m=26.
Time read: h=9 m=38
